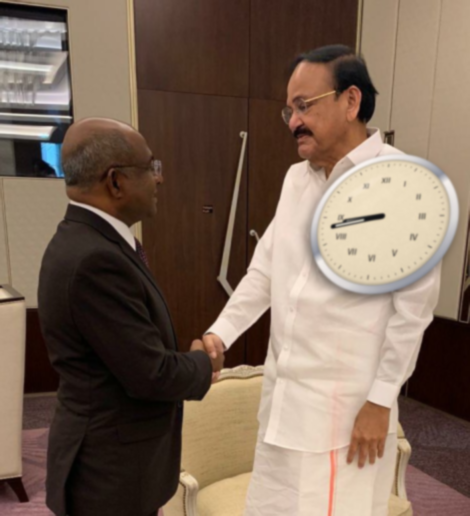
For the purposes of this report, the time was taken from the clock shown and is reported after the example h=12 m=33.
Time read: h=8 m=43
